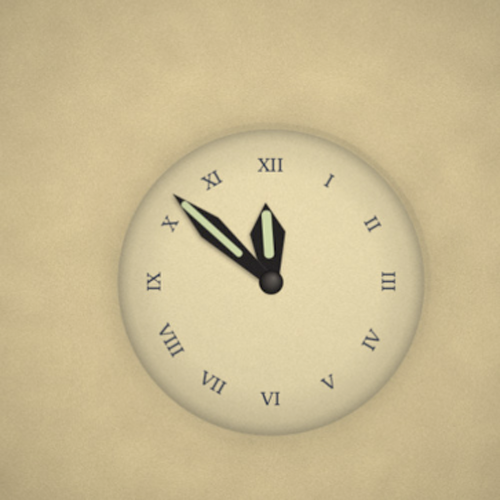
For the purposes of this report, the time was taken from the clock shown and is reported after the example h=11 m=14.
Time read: h=11 m=52
